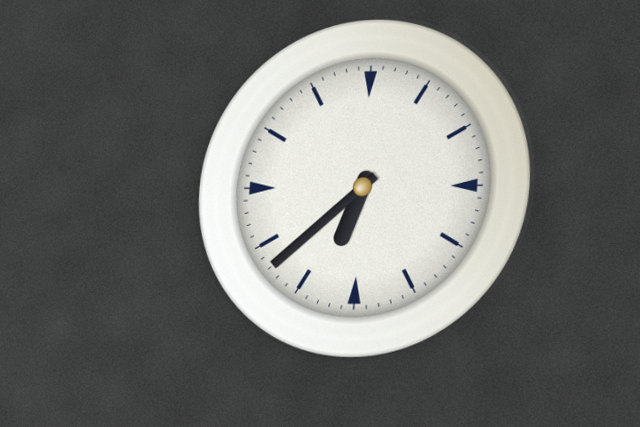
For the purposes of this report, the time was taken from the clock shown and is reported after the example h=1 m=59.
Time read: h=6 m=38
